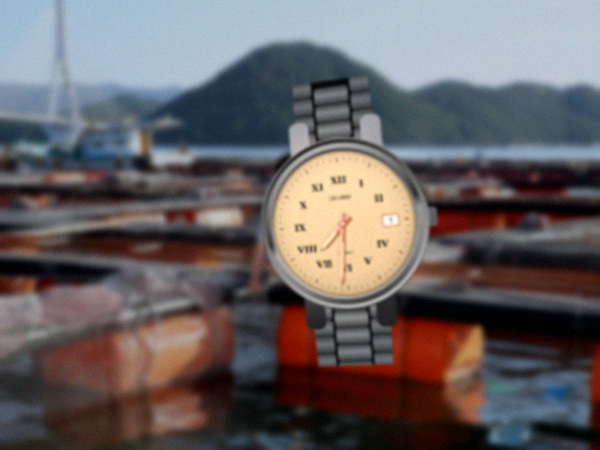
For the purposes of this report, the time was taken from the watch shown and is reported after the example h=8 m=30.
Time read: h=7 m=31
